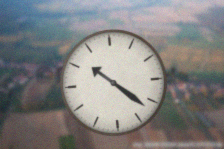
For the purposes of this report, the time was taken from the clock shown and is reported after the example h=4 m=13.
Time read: h=10 m=22
